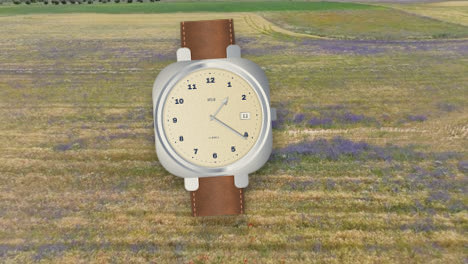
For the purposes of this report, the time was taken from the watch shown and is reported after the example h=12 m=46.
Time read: h=1 m=21
